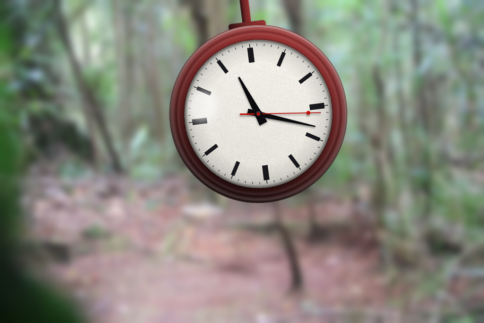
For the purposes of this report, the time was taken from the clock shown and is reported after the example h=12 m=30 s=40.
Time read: h=11 m=18 s=16
